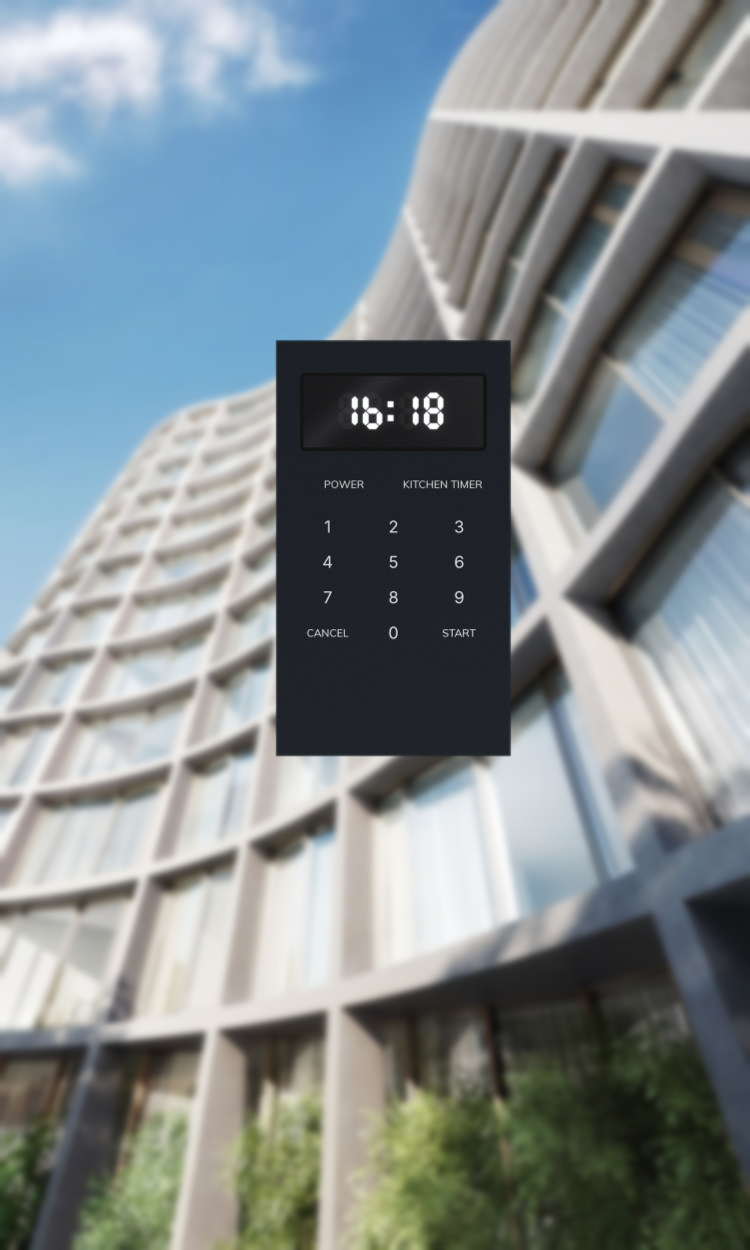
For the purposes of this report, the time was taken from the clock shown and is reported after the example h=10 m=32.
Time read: h=16 m=18
